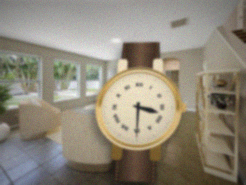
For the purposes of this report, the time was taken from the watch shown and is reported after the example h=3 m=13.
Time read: h=3 m=30
